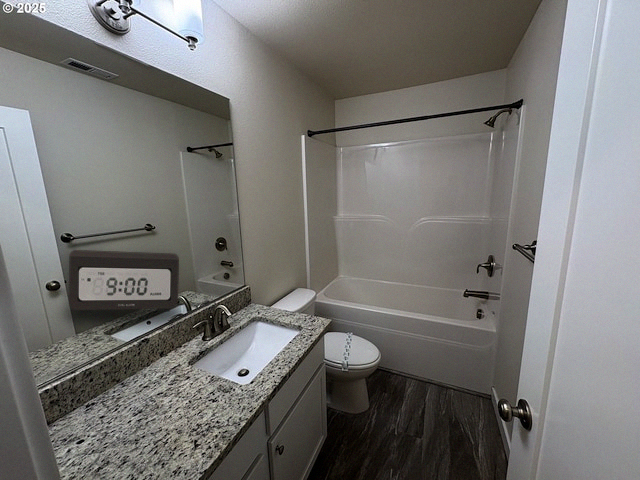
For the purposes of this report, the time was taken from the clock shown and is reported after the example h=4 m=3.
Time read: h=9 m=0
